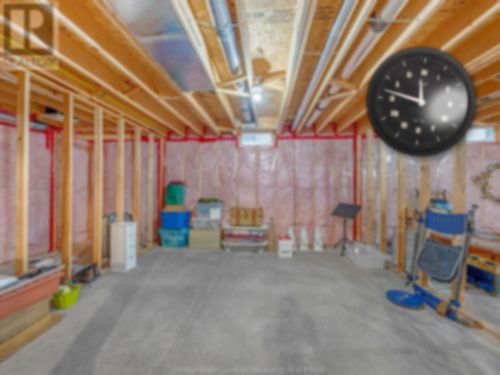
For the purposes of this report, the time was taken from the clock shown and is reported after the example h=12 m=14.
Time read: h=11 m=47
